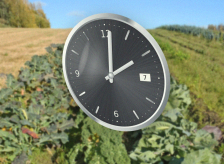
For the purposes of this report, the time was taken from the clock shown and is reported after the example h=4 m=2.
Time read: h=2 m=1
